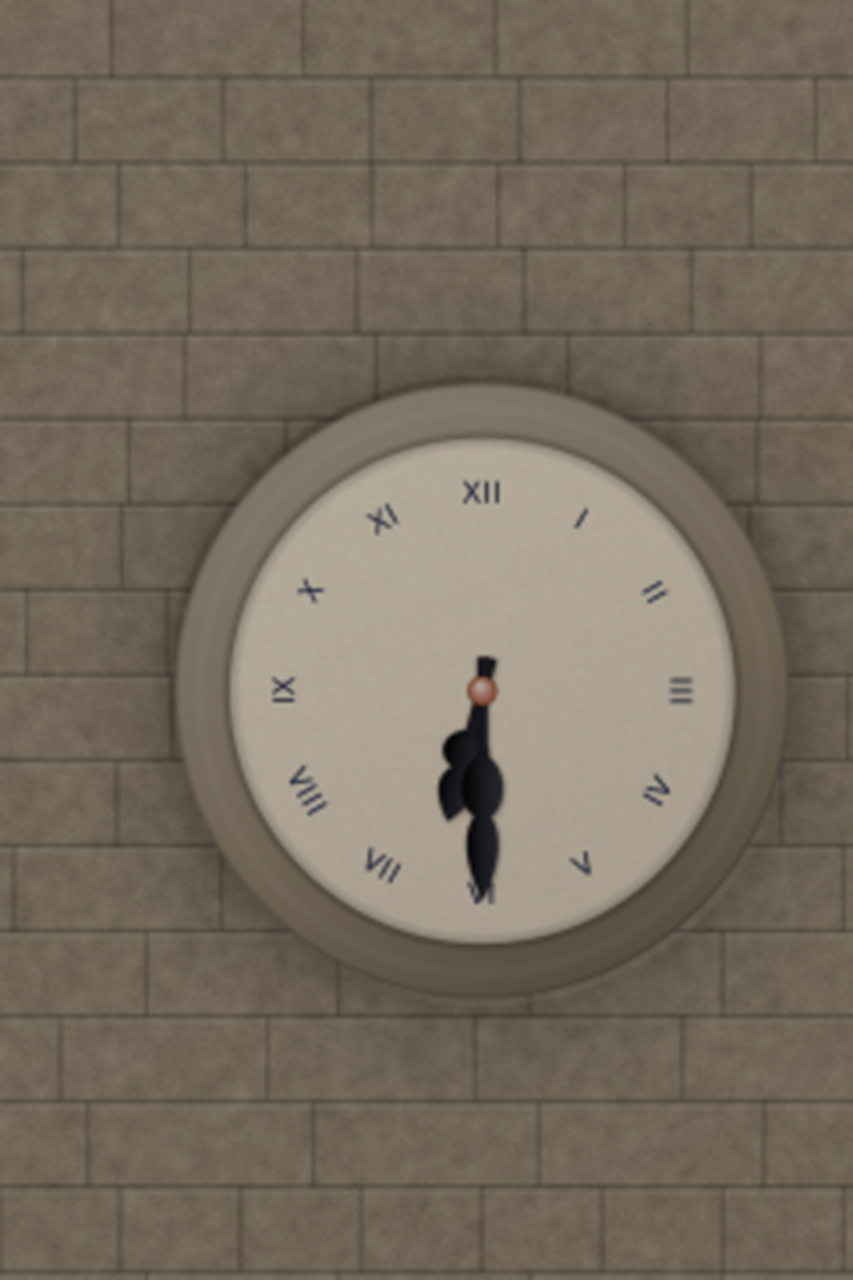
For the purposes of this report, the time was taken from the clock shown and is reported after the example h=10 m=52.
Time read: h=6 m=30
